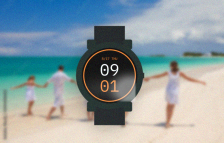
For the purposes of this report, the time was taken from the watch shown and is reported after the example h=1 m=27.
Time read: h=9 m=1
